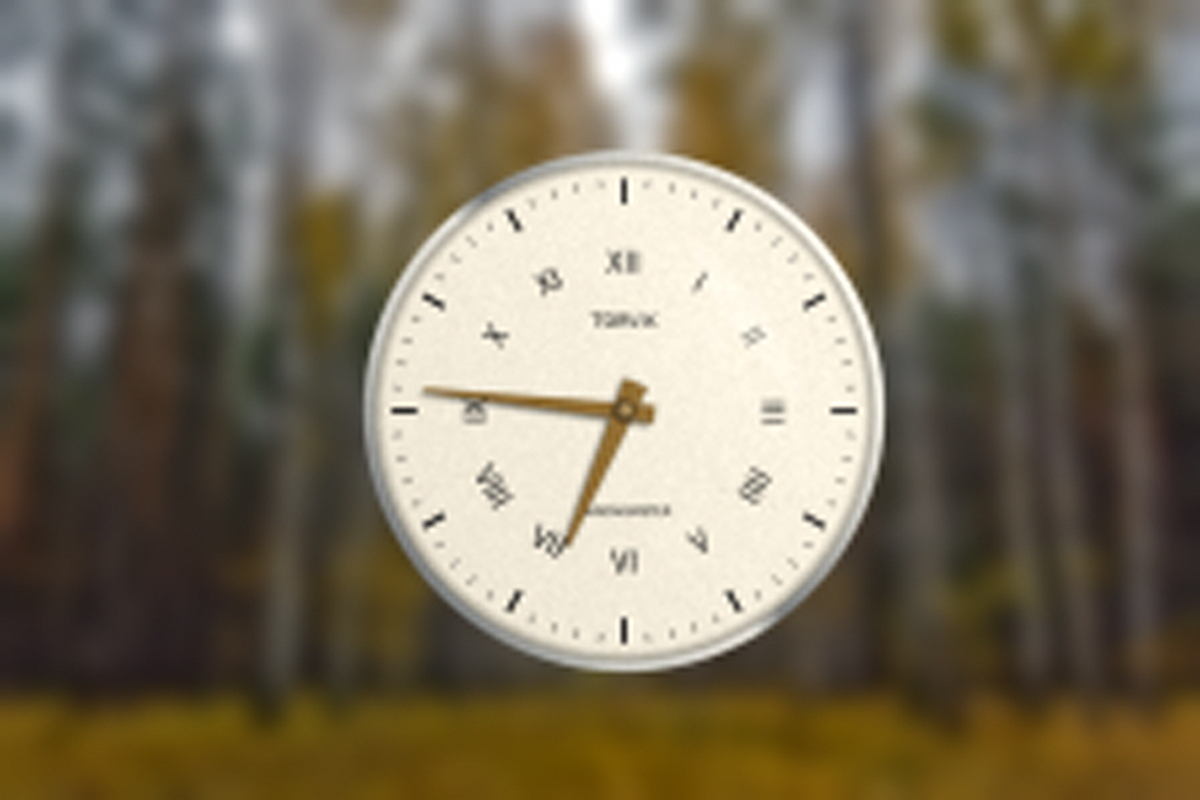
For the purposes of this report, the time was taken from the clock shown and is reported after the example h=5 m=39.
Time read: h=6 m=46
